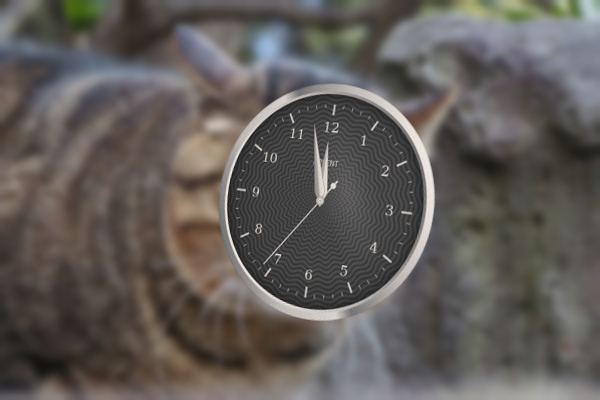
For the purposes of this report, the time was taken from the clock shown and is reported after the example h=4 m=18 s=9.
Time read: h=11 m=57 s=36
